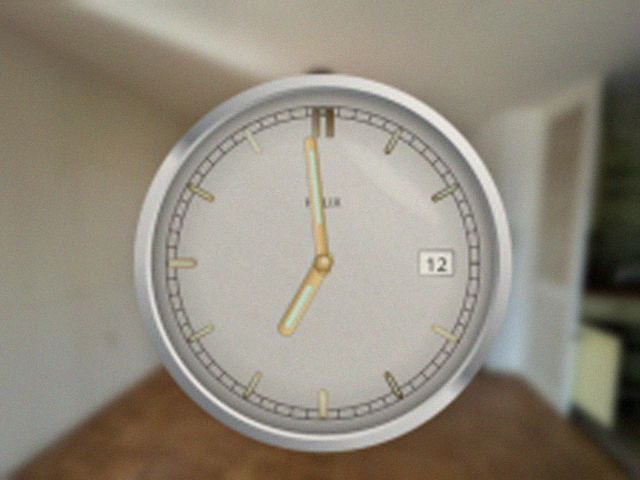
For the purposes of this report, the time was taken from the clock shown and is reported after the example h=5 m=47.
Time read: h=6 m=59
